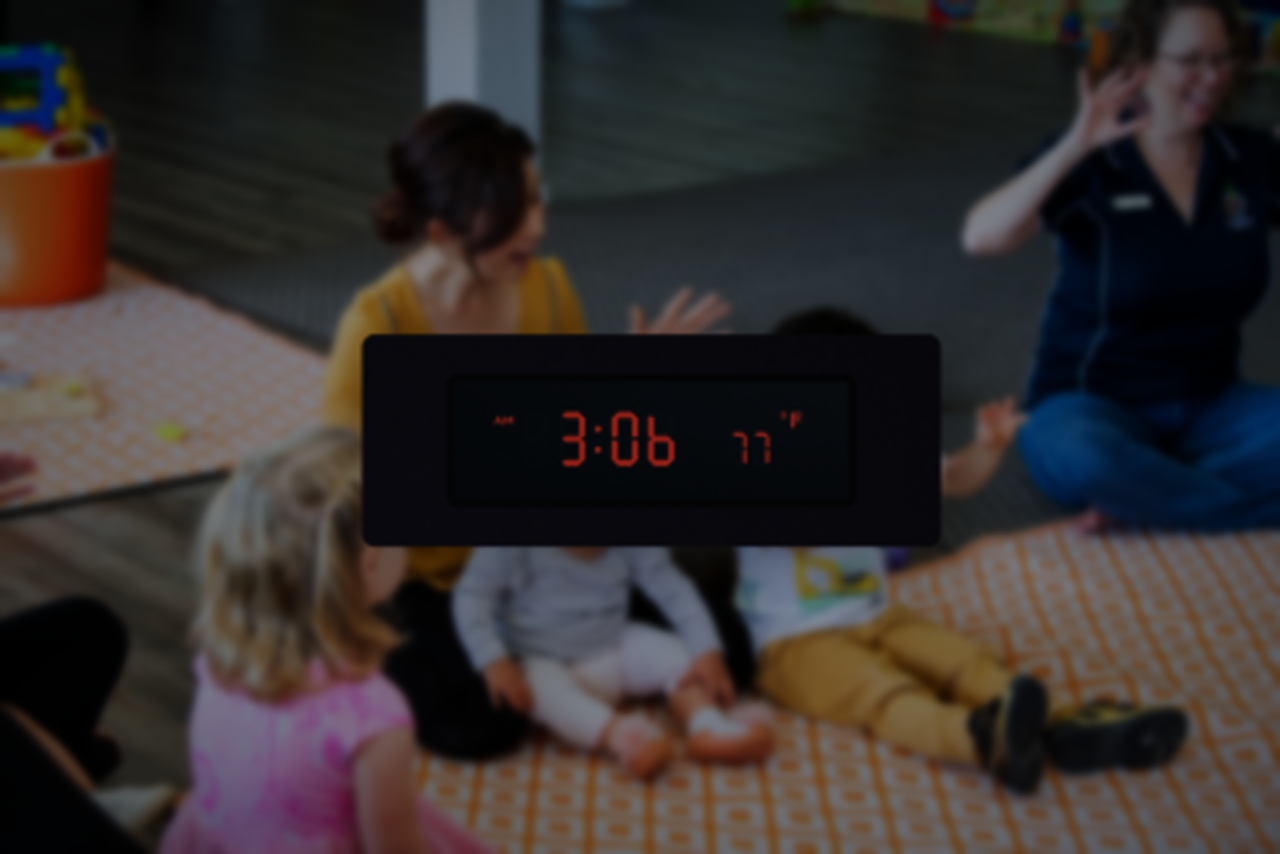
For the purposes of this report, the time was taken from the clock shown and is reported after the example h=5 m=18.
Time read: h=3 m=6
